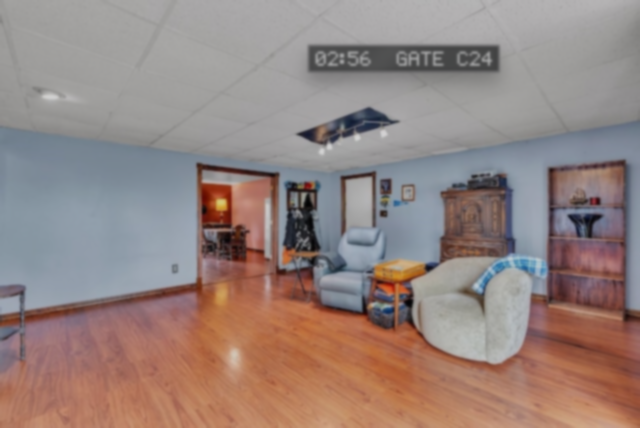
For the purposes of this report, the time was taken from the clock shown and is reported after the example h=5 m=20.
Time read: h=2 m=56
